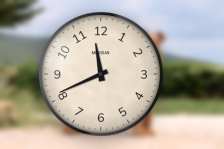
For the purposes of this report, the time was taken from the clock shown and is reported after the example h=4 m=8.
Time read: h=11 m=41
